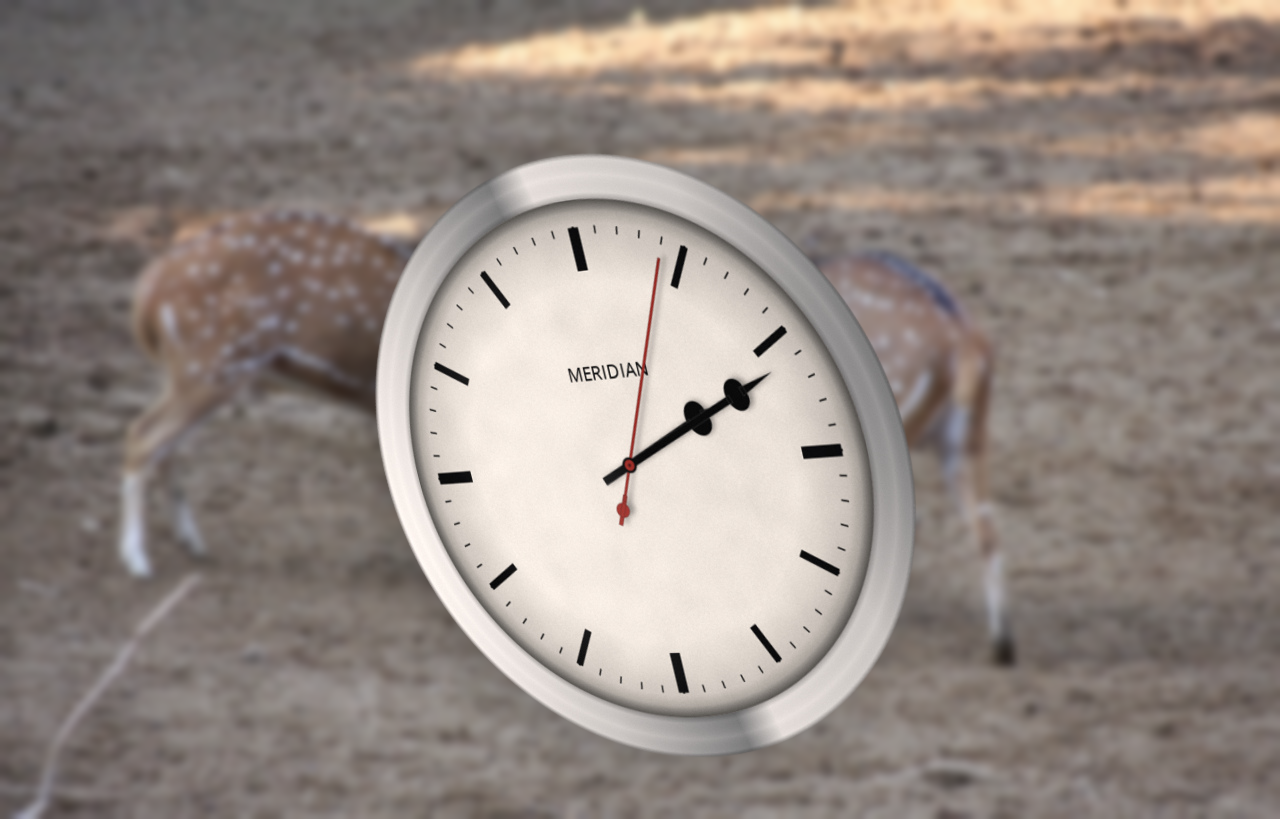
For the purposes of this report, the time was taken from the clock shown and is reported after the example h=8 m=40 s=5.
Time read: h=2 m=11 s=4
